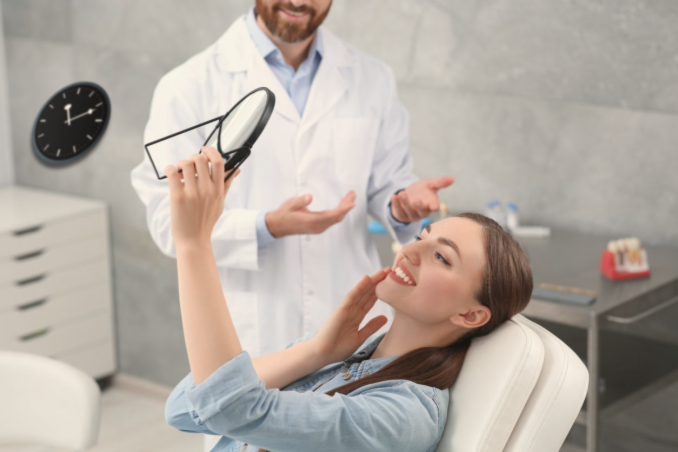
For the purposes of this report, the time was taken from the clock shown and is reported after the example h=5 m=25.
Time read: h=11 m=11
